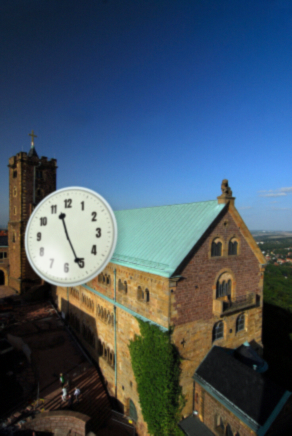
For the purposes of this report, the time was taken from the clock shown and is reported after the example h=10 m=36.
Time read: h=11 m=26
